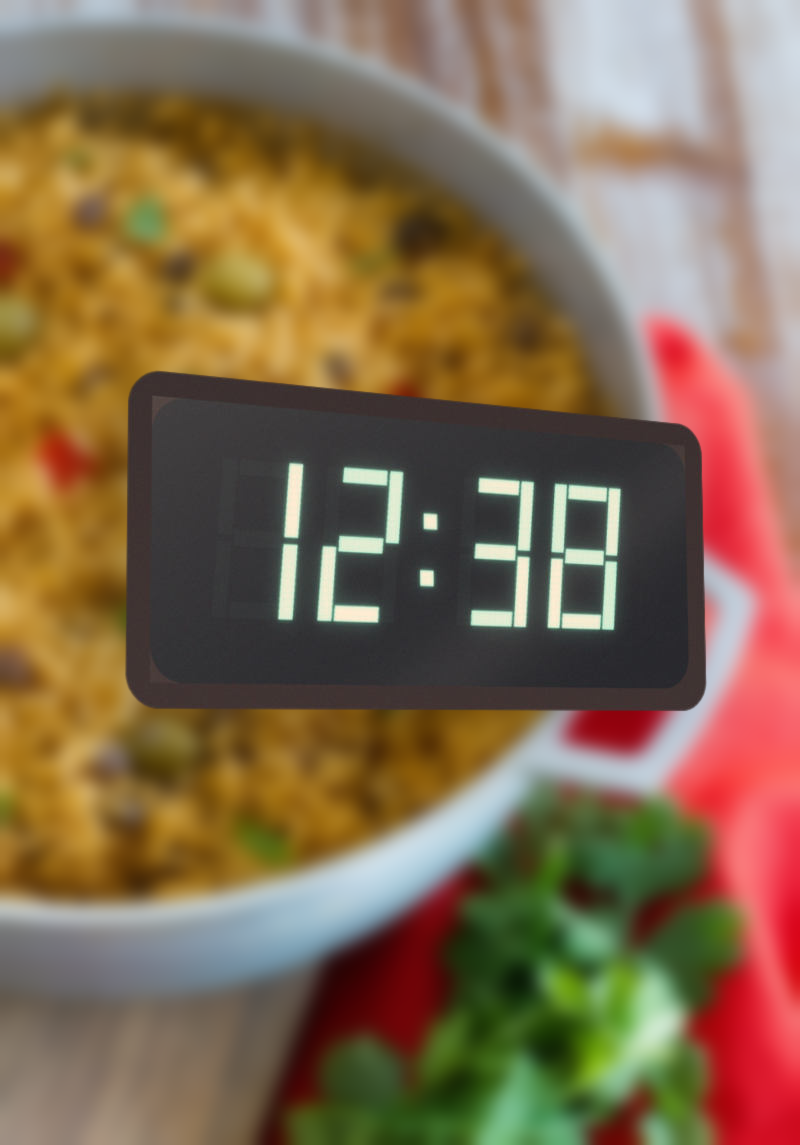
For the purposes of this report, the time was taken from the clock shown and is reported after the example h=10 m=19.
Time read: h=12 m=38
